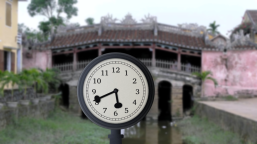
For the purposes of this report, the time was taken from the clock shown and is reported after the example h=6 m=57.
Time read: h=5 m=41
